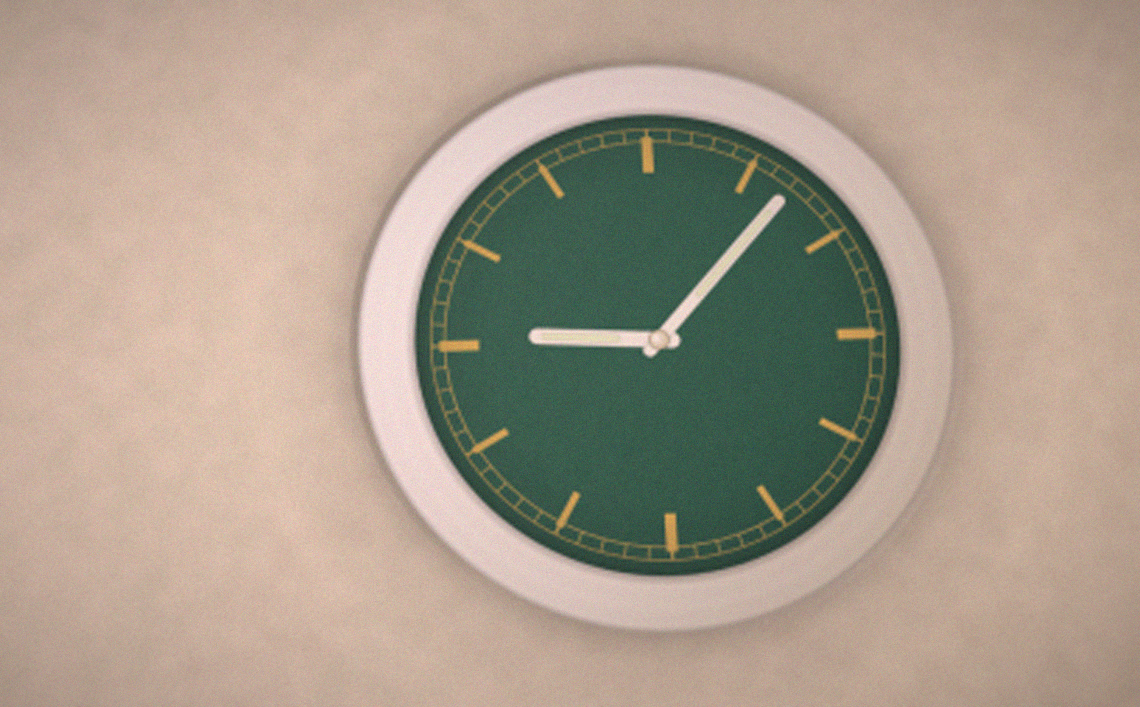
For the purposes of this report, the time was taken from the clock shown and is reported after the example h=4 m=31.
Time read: h=9 m=7
